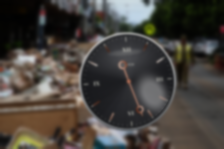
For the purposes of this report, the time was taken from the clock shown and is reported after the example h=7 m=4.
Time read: h=11 m=27
